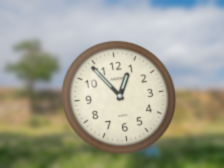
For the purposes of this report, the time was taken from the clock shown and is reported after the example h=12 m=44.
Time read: h=12 m=54
